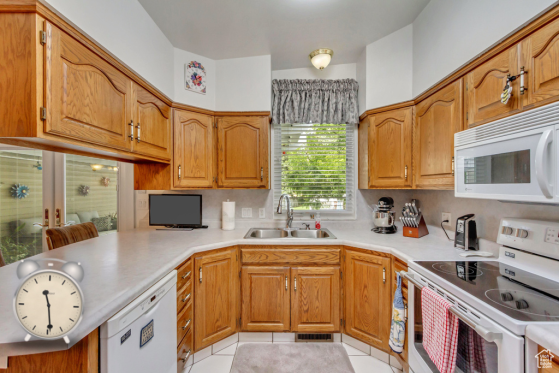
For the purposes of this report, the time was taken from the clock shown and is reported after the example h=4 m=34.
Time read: h=11 m=29
